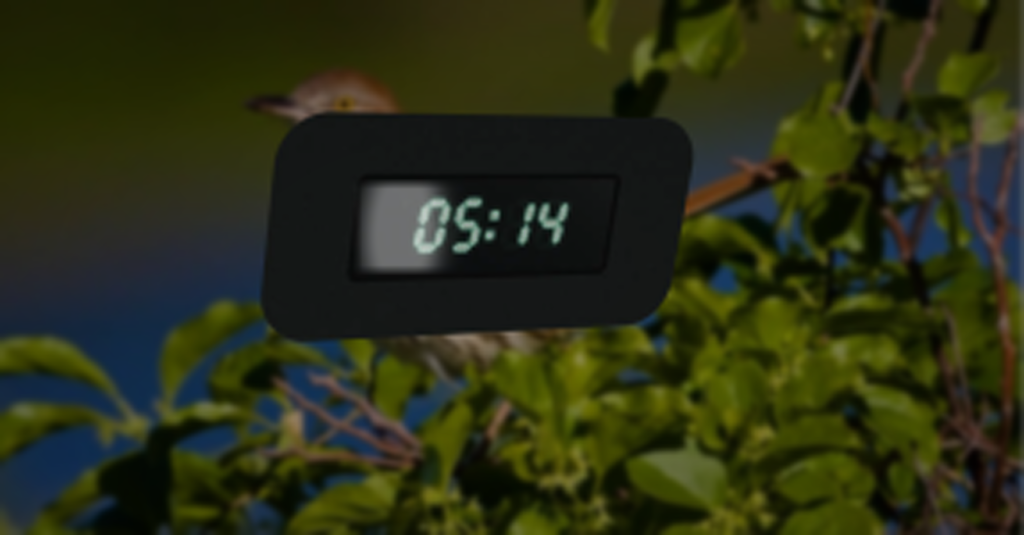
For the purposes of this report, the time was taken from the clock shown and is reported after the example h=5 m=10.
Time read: h=5 m=14
